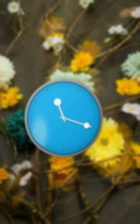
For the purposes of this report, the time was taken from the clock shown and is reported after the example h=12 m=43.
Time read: h=11 m=18
